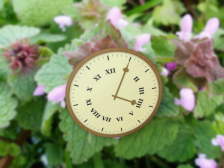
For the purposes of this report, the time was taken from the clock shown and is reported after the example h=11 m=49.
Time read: h=4 m=5
